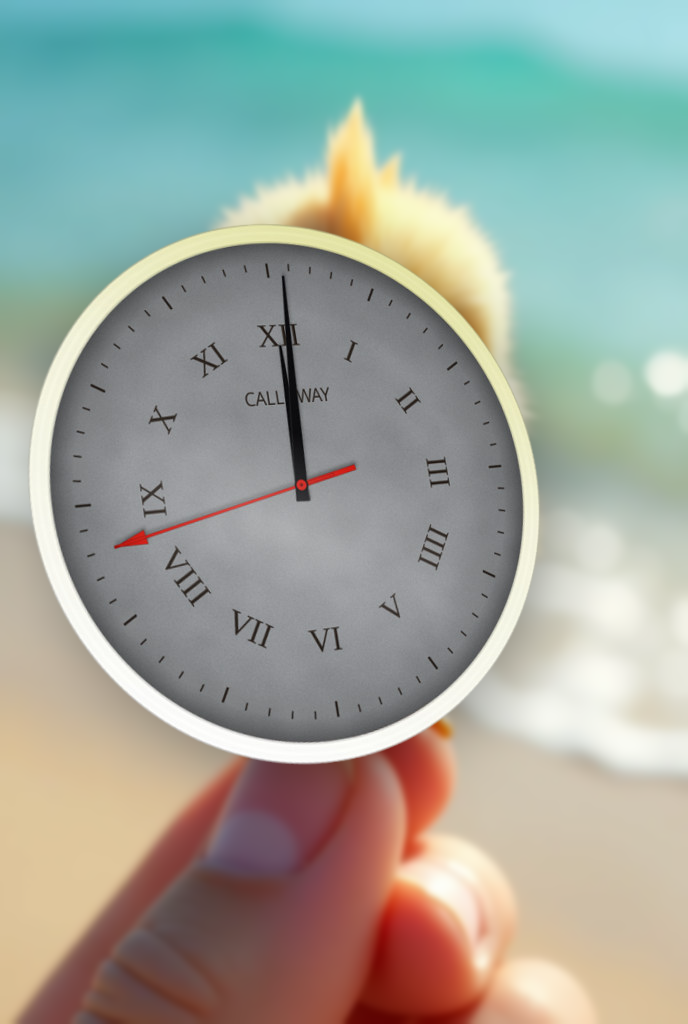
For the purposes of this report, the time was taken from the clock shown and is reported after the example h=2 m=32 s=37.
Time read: h=12 m=0 s=43
